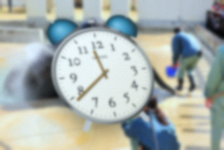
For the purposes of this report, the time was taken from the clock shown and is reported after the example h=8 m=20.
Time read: h=11 m=39
